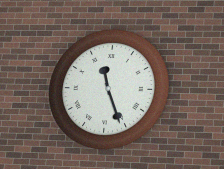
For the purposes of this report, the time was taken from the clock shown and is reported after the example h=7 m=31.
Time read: h=11 m=26
